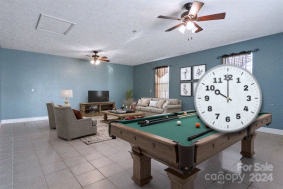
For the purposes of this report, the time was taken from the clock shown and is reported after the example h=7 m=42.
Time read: h=10 m=0
